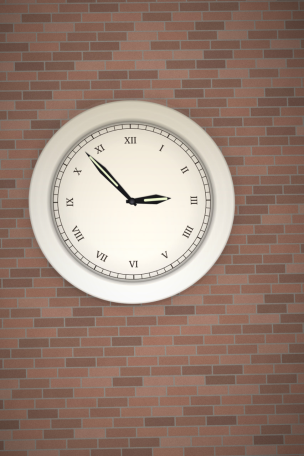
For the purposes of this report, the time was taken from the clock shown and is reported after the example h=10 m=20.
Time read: h=2 m=53
